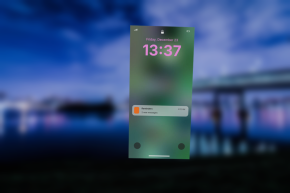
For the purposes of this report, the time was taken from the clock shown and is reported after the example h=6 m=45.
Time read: h=13 m=37
